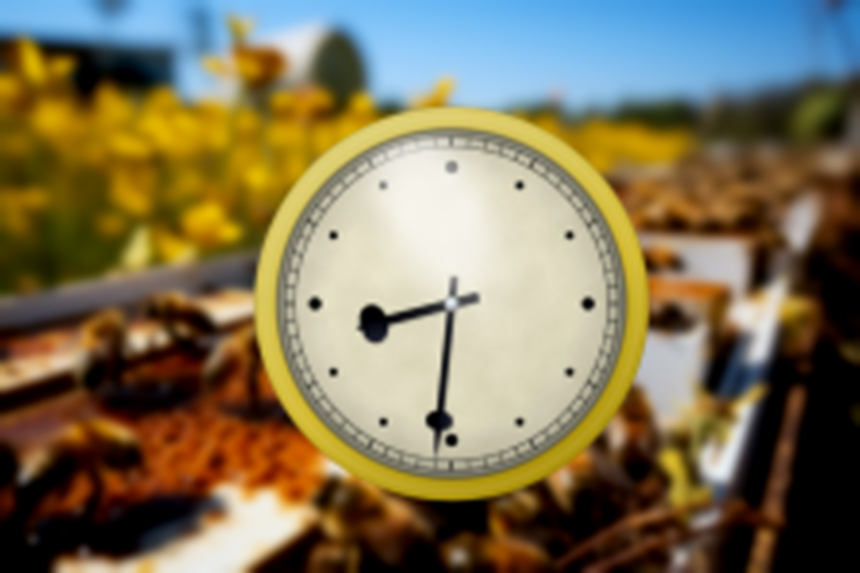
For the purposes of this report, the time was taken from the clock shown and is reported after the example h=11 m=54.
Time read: h=8 m=31
